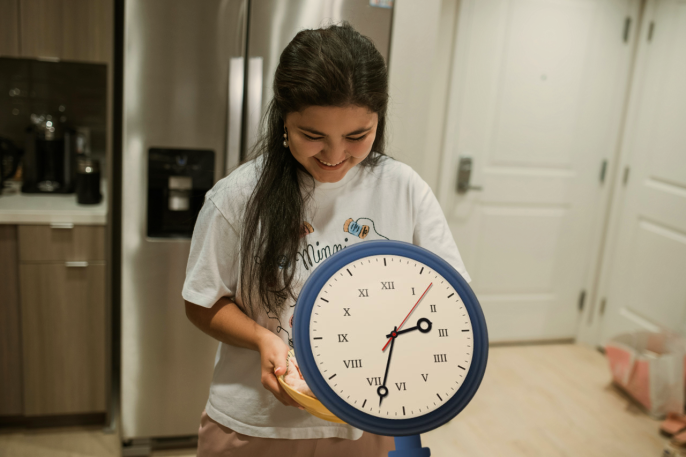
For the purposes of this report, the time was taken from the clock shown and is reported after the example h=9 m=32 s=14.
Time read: h=2 m=33 s=7
